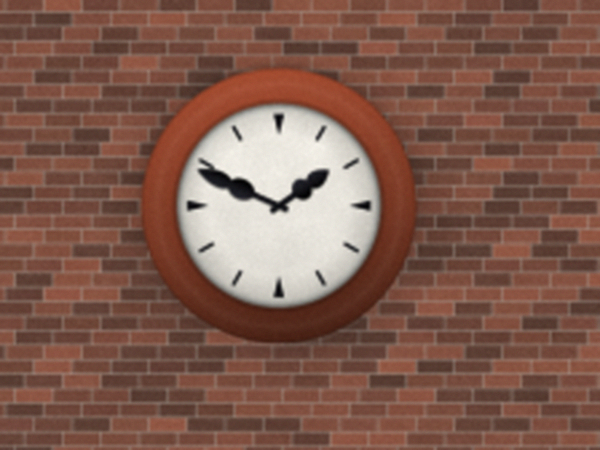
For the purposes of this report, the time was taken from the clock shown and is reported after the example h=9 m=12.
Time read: h=1 m=49
